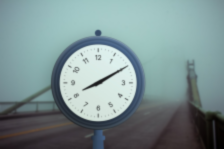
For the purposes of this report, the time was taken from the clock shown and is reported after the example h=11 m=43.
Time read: h=8 m=10
